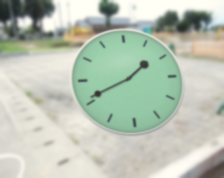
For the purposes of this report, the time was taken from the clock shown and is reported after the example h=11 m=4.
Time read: h=1 m=41
